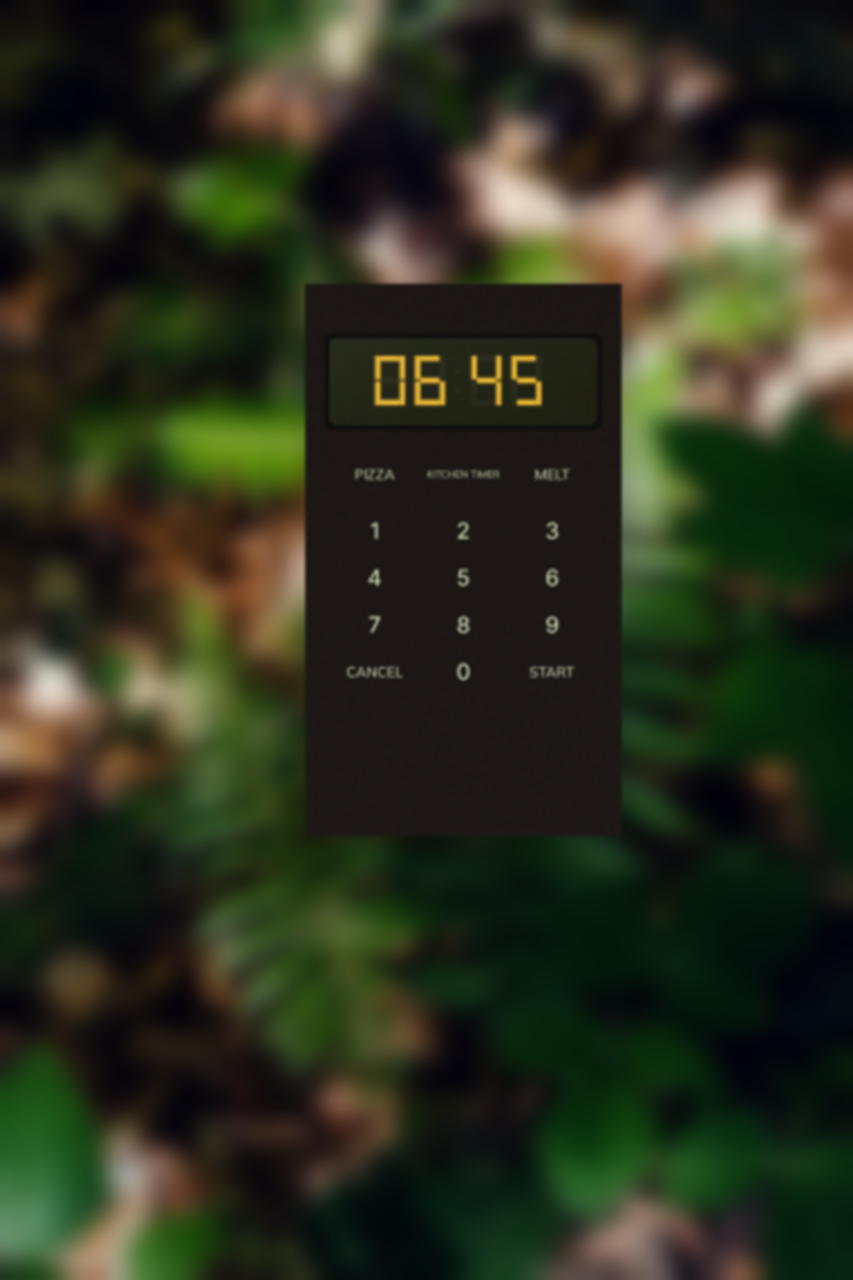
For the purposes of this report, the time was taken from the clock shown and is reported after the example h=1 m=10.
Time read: h=6 m=45
